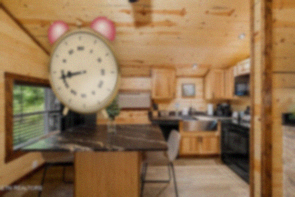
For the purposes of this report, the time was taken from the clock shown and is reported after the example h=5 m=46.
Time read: h=8 m=43
